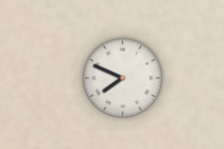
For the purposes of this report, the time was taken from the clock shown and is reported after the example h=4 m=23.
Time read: h=7 m=49
